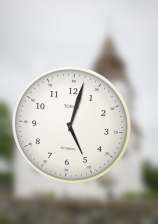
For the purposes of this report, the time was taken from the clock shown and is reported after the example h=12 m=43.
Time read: h=5 m=2
